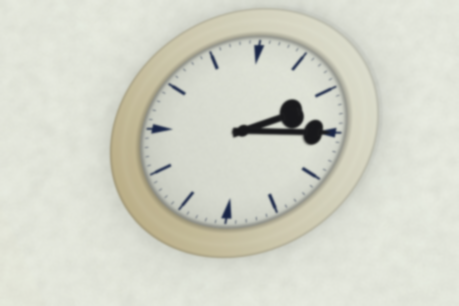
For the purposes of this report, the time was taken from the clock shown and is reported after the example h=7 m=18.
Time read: h=2 m=15
